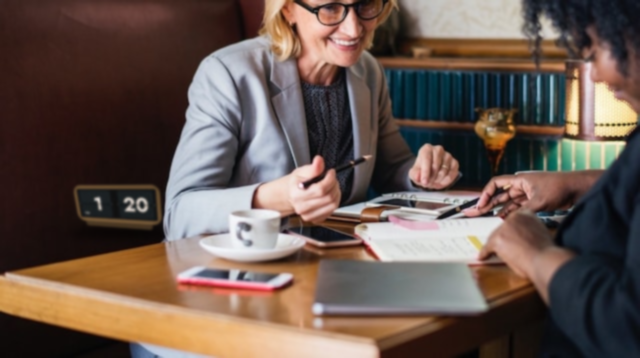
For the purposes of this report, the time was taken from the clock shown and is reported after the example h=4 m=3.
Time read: h=1 m=20
